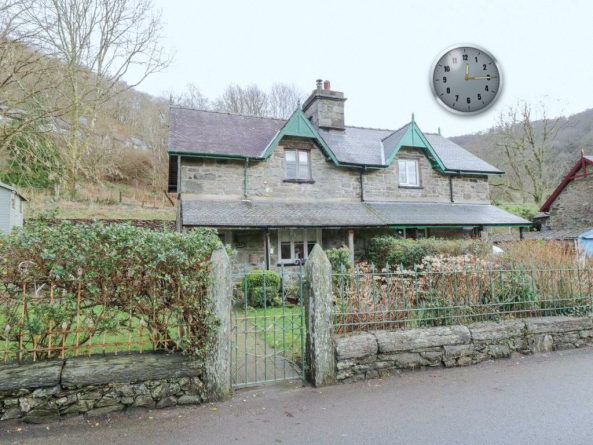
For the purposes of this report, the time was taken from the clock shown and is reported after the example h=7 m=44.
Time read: h=12 m=15
